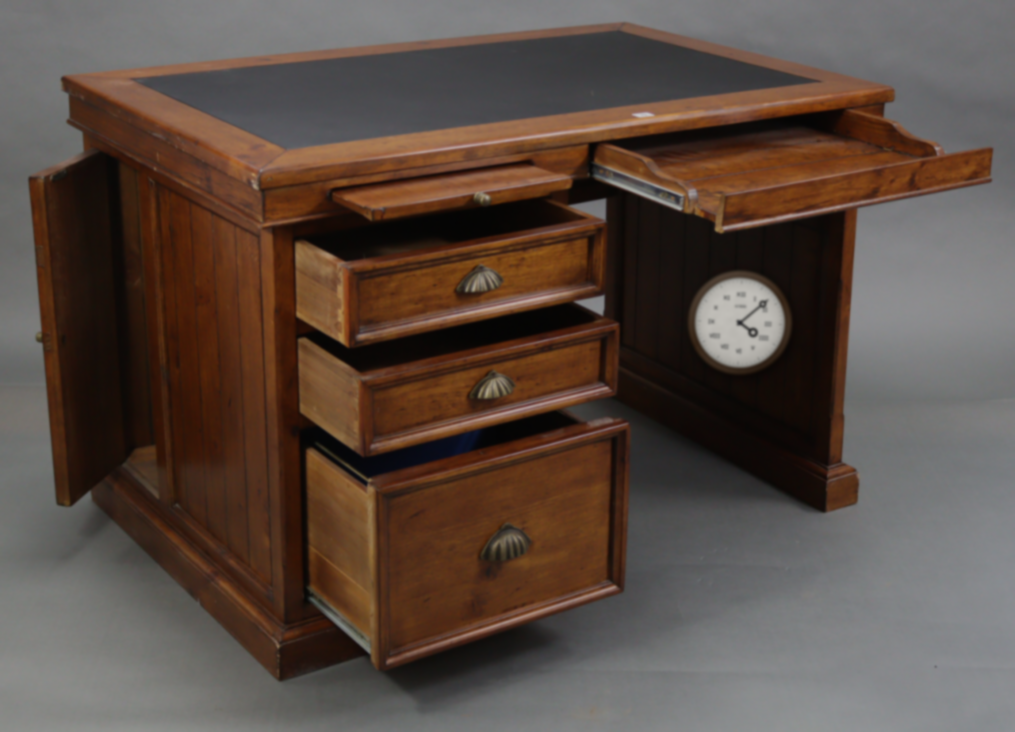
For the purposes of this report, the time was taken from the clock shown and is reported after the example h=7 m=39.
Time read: h=4 m=8
